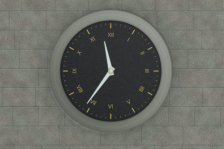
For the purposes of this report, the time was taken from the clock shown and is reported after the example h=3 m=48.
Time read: h=11 m=36
